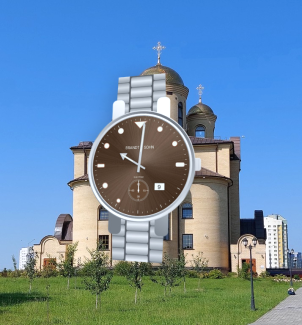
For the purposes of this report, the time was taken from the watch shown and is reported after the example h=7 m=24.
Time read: h=10 m=1
